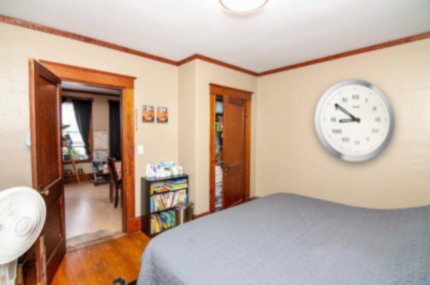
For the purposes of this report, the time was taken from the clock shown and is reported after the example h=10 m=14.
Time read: h=8 m=51
